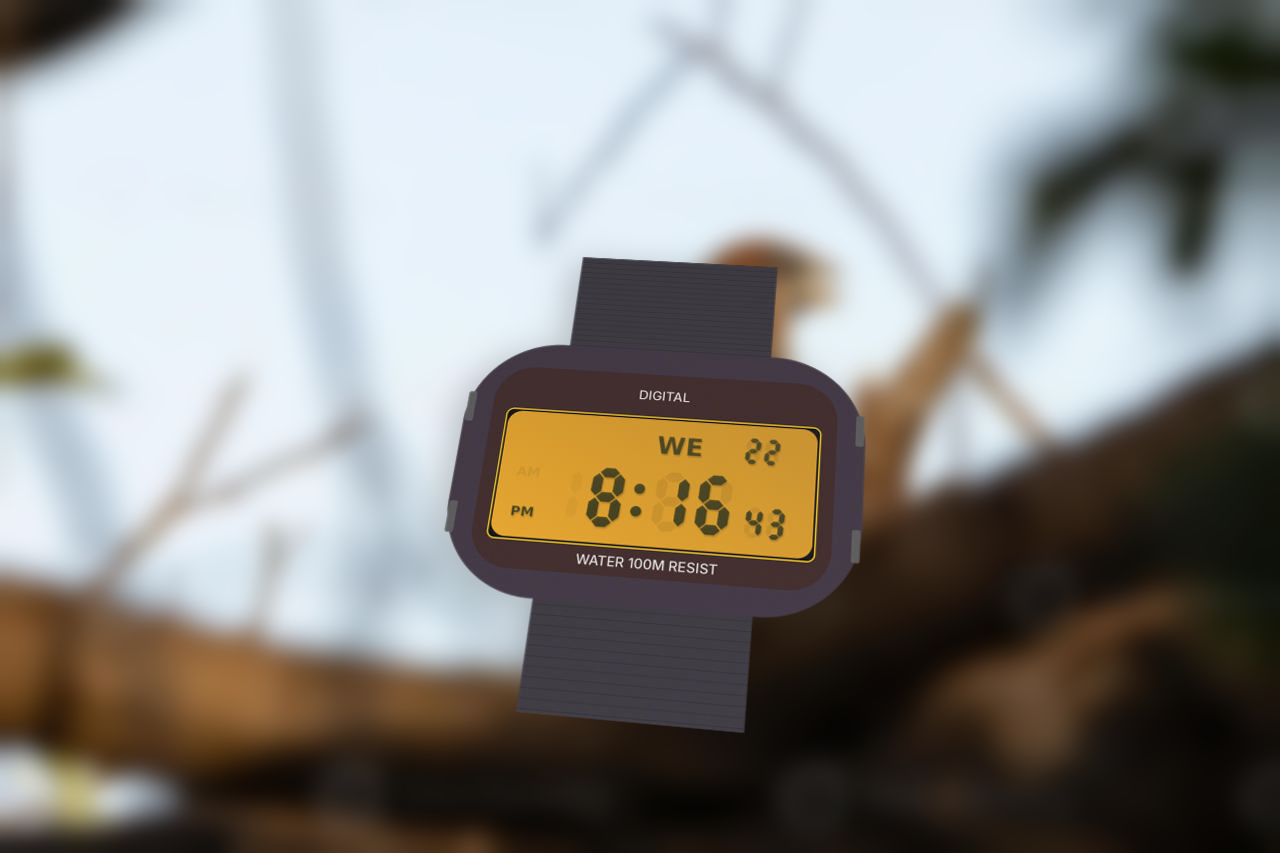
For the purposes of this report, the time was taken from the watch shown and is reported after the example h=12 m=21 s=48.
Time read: h=8 m=16 s=43
